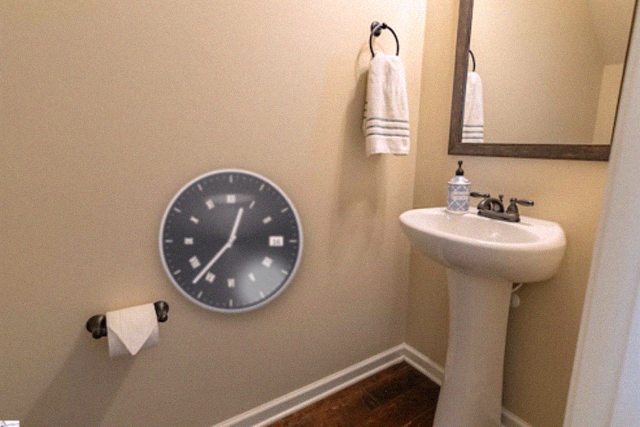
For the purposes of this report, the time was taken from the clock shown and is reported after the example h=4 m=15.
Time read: h=12 m=37
